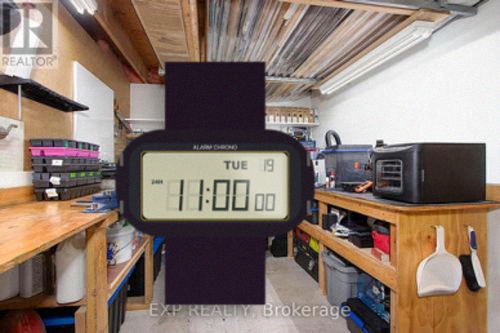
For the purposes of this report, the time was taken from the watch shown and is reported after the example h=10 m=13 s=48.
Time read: h=11 m=0 s=0
